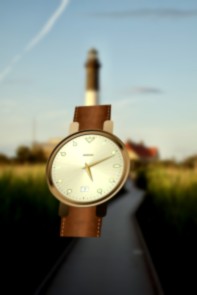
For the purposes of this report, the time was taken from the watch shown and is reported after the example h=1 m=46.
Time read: h=5 m=11
